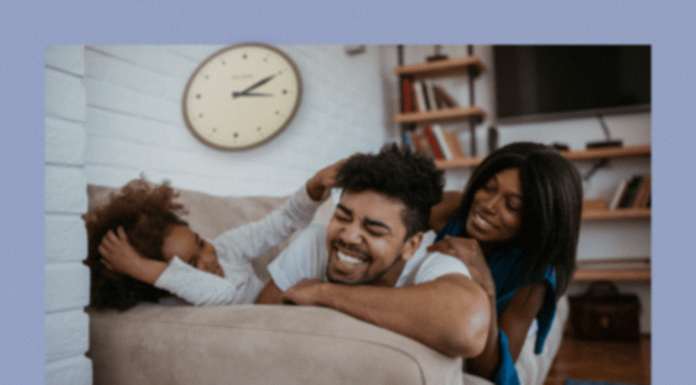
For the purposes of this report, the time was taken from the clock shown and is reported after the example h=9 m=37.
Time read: h=3 m=10
